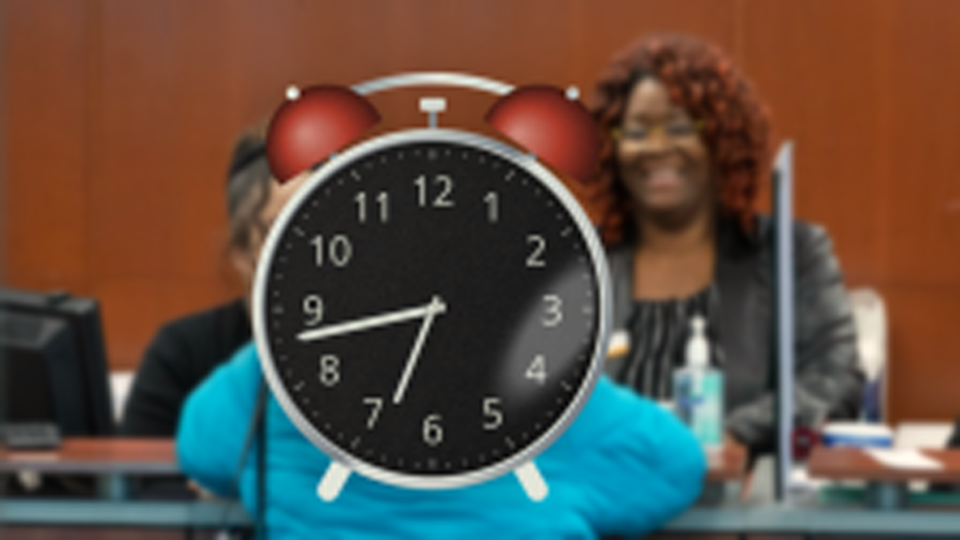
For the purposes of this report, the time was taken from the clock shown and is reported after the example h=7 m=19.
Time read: h=6 m=43
